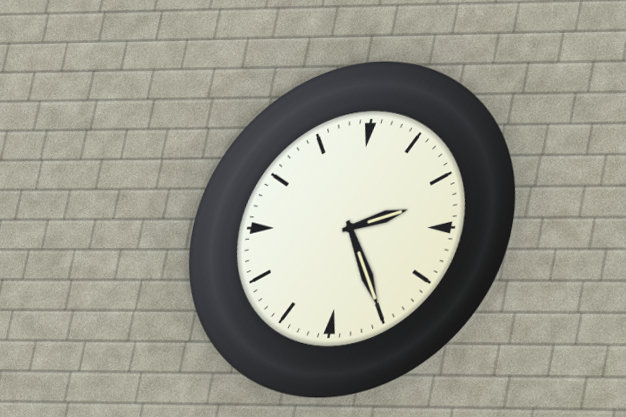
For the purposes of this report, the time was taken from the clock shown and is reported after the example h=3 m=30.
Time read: h=2 m=25
